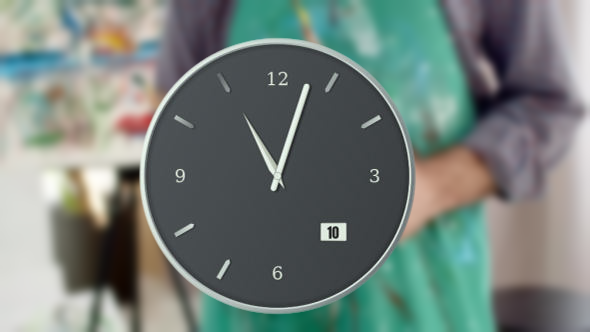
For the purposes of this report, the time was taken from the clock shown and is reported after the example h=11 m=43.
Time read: h=11 m=3
